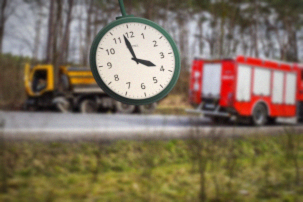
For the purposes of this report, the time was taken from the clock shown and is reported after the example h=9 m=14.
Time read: h=3 m=58
